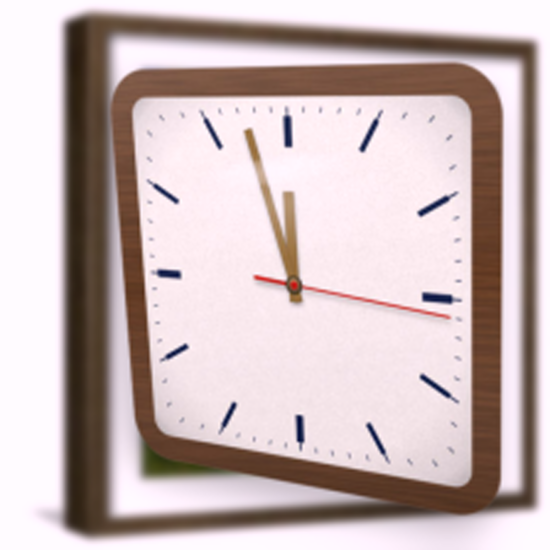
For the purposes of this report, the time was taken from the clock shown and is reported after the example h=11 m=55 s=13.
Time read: h=11 m=57 s=16
